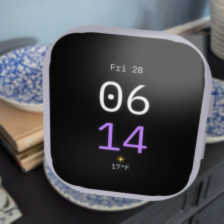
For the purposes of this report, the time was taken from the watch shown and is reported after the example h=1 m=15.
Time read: h=6 m=14
